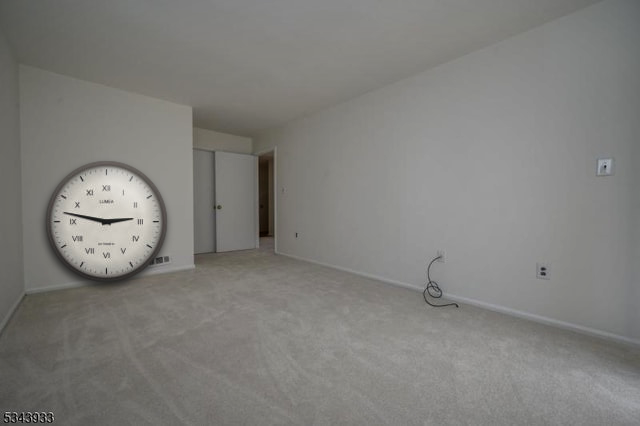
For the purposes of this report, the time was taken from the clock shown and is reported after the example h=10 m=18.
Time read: h=2 m=47
